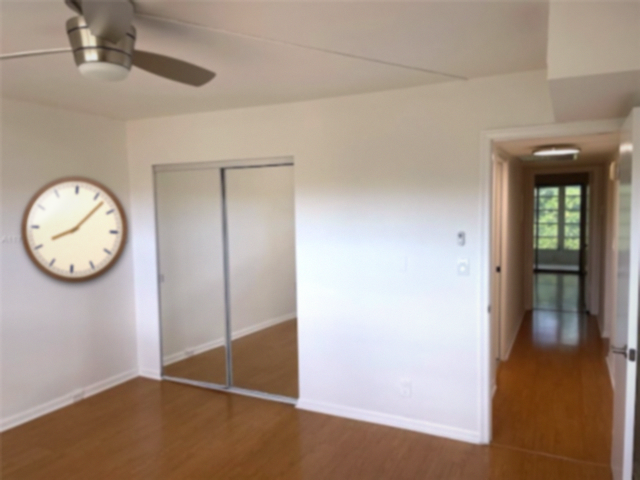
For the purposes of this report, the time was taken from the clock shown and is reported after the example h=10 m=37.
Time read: h=8 m=7
